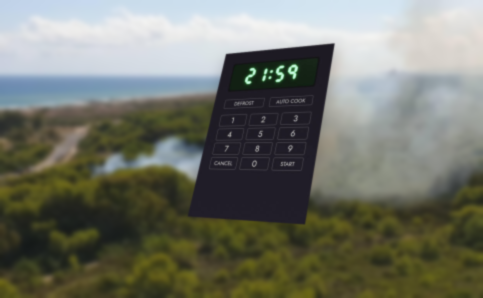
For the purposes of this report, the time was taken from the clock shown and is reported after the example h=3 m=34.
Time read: h=21 m=59
